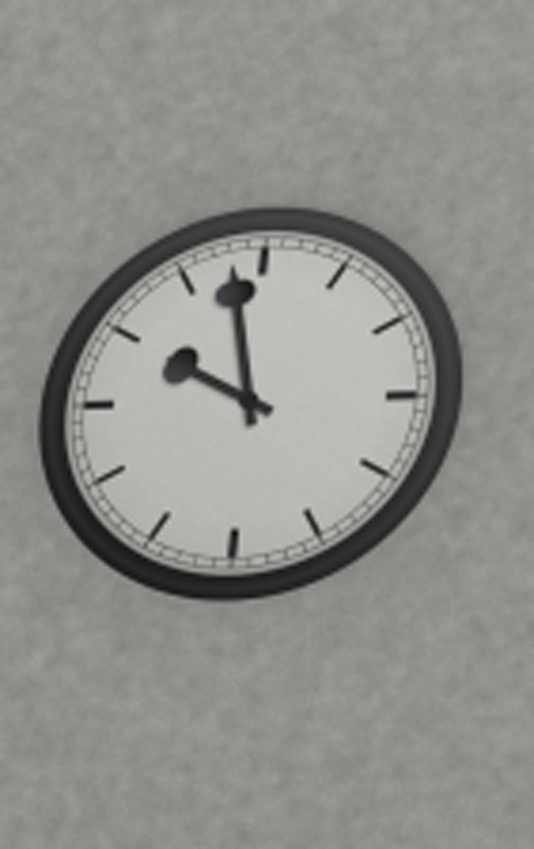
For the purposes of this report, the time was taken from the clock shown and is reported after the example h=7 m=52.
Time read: h=9 m=58
